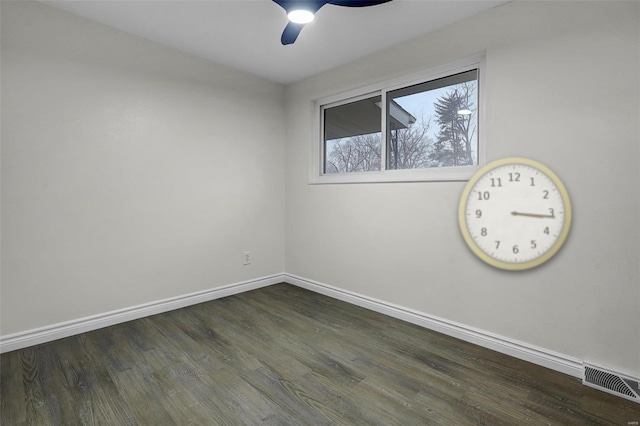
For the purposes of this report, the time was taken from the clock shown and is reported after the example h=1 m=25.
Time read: h=3 m=16
